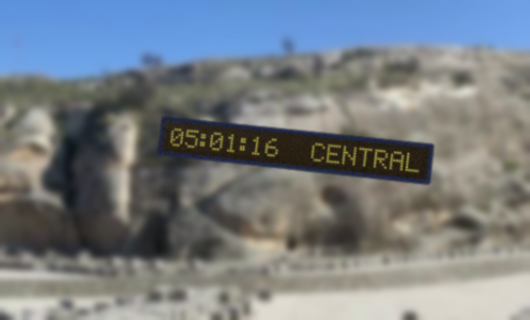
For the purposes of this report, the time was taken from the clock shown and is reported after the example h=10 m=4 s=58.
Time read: h=5 m=1 s=16
